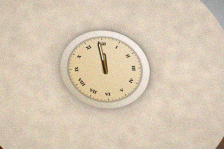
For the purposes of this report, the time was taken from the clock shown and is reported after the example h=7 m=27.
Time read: h=11 m=59
